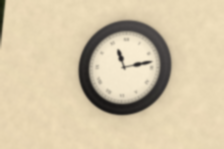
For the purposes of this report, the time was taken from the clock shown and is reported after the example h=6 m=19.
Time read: h=11 m=13
